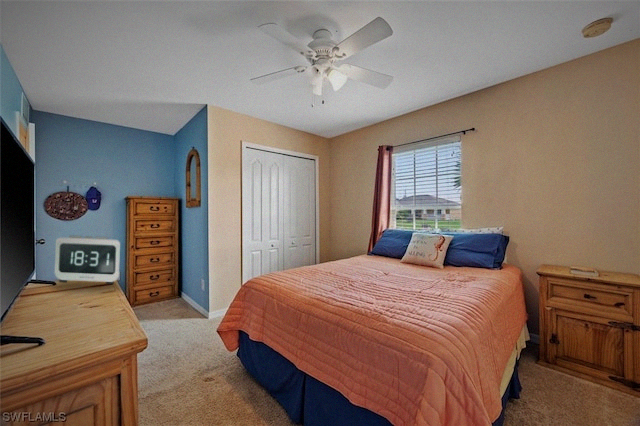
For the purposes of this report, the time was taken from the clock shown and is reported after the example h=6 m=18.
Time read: h=18 m=31
